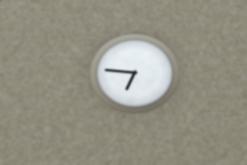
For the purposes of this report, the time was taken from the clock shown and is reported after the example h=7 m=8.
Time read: h=6 m=46
